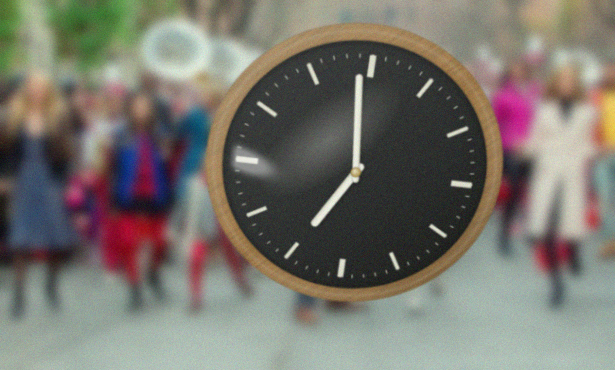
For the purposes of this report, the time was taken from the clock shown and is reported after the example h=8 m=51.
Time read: h=6 m=59
